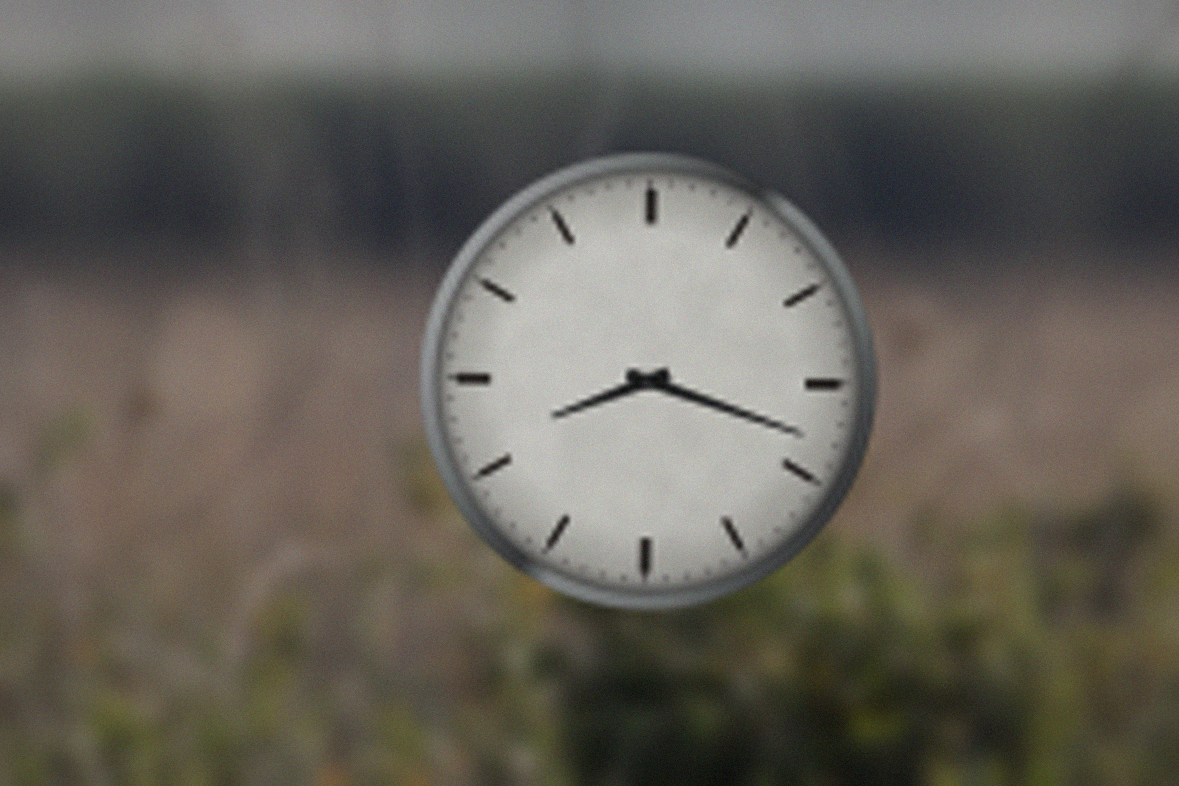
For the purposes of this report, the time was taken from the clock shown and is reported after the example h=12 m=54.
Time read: h=8 m=18
